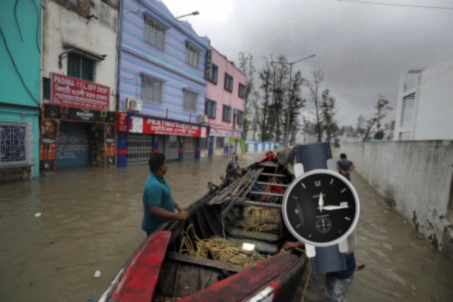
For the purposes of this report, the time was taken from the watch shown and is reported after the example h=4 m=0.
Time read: h=12 m=16
